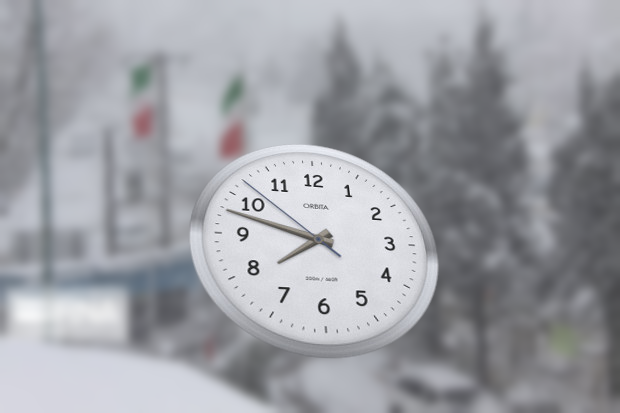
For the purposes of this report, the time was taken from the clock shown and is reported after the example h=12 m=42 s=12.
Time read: h=7 m=47 s=52
